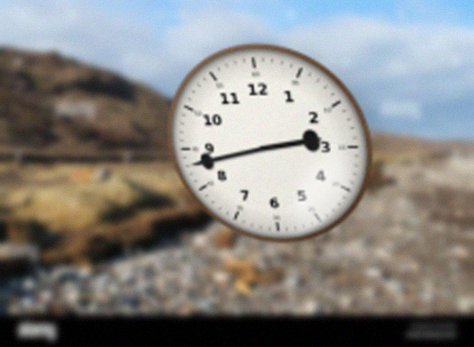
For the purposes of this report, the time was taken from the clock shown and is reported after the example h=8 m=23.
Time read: h=2 m=43
